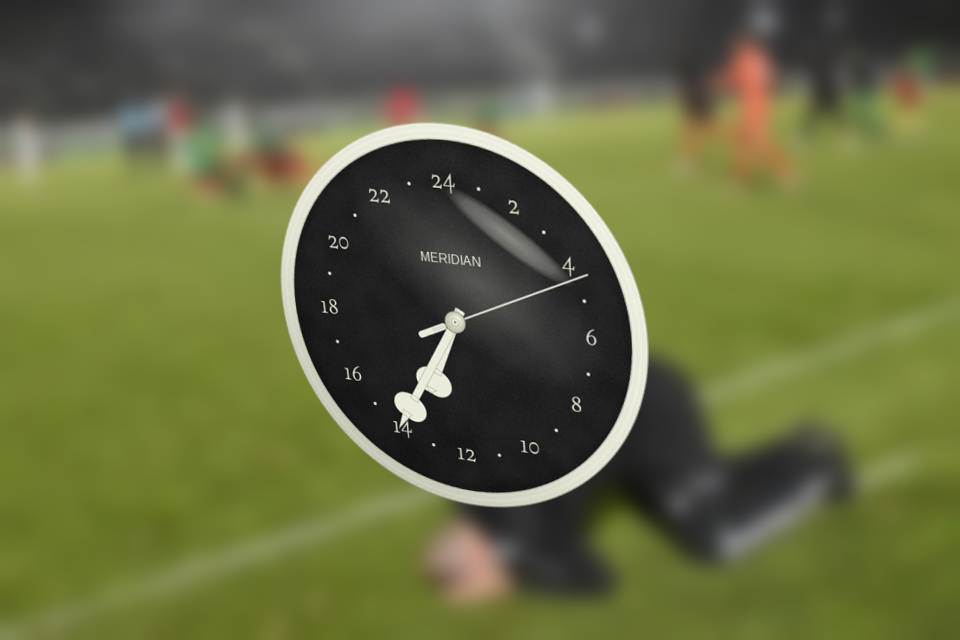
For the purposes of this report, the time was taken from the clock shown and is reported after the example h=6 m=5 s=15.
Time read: h=13 m=35 s=11
